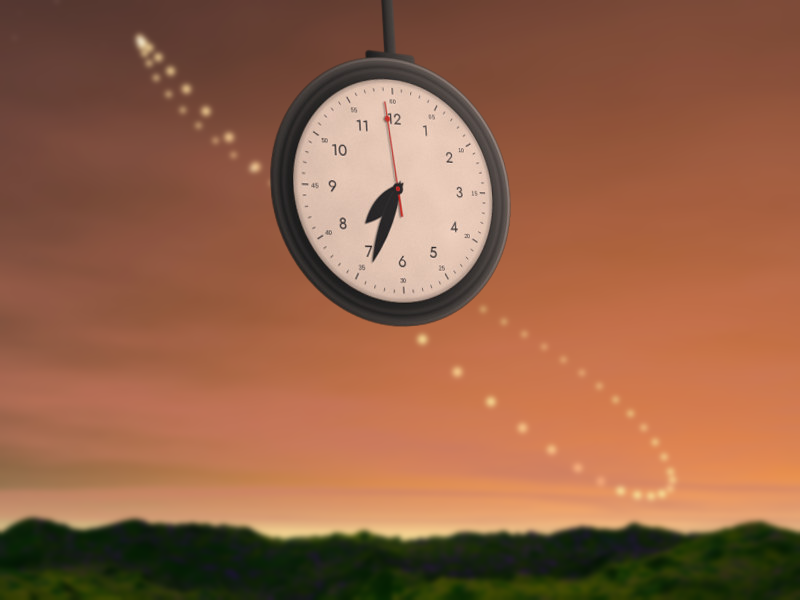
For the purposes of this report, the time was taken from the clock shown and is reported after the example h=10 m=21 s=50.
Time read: h=7 m=33 s=59
